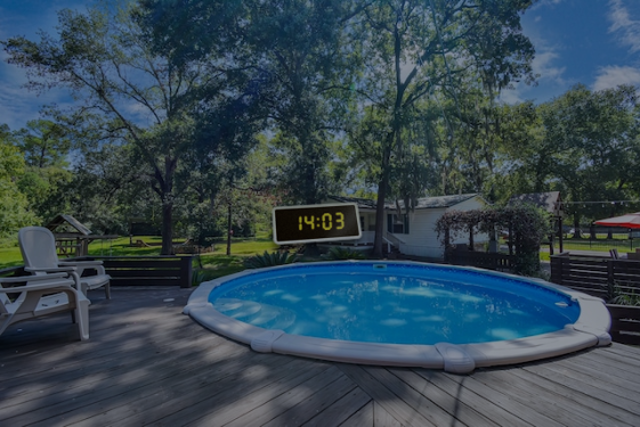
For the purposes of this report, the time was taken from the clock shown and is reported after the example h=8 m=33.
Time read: h=14 m=3
